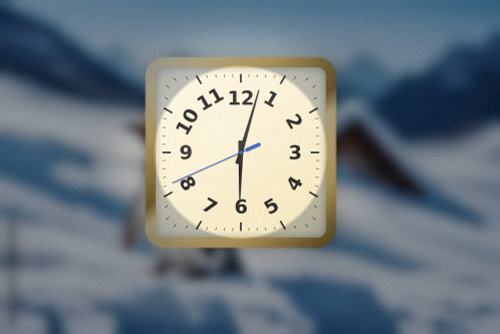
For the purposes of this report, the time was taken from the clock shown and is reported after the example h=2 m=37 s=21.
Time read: h=6 m=2 s=41
